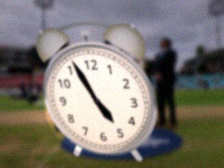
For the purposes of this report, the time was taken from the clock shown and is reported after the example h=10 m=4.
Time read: h=4 m=56
